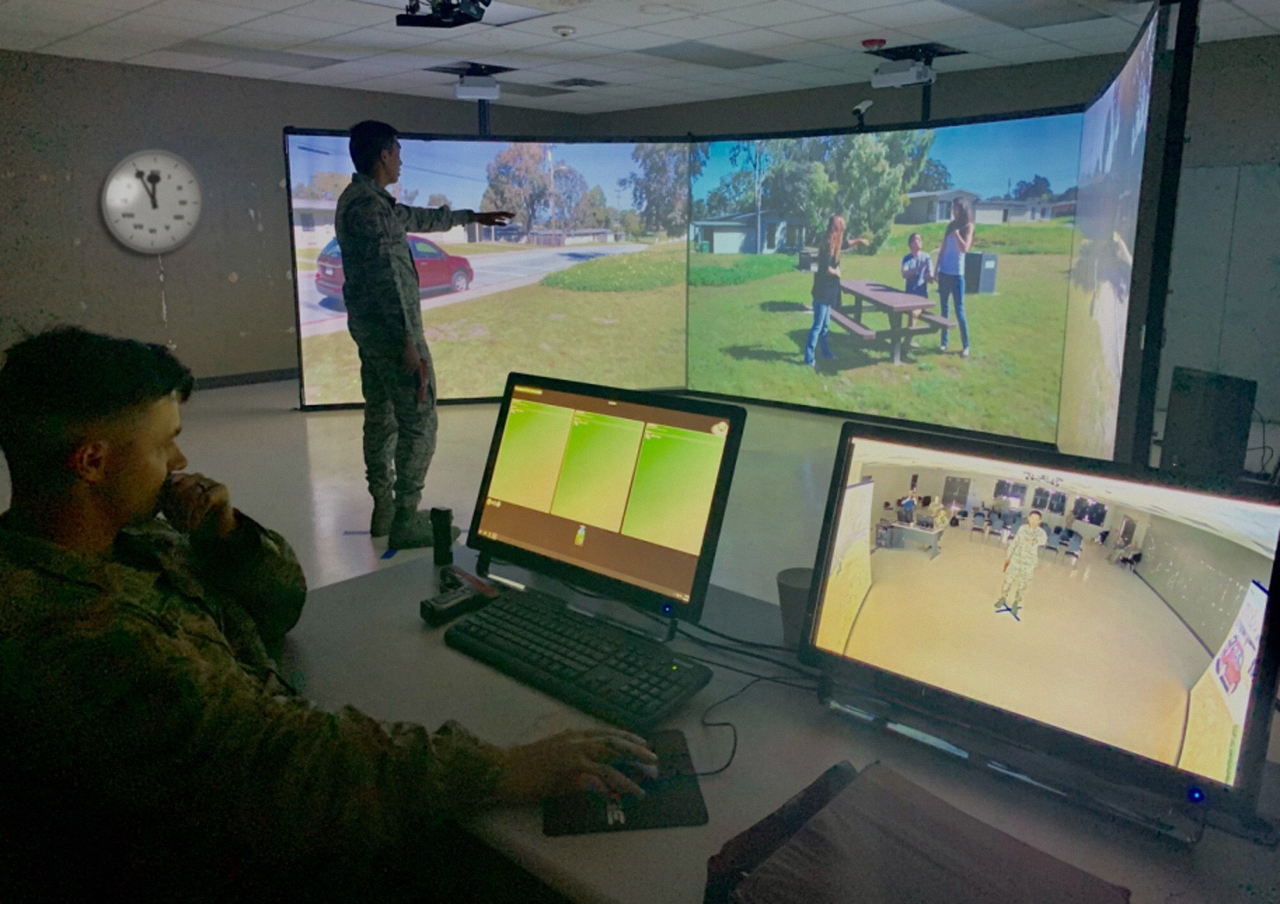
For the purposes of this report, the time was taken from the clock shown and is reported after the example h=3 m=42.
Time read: h=11 m=55
